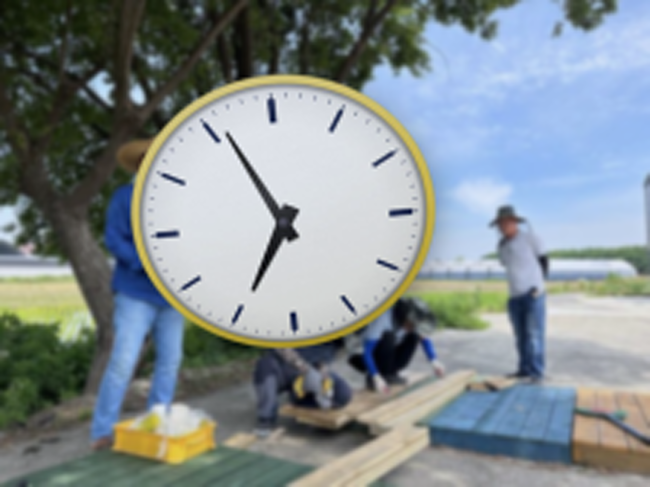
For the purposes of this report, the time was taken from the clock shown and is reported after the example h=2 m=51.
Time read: h=6 m=56
